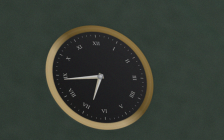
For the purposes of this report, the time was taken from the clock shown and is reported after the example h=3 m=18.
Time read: h=6 m=44
